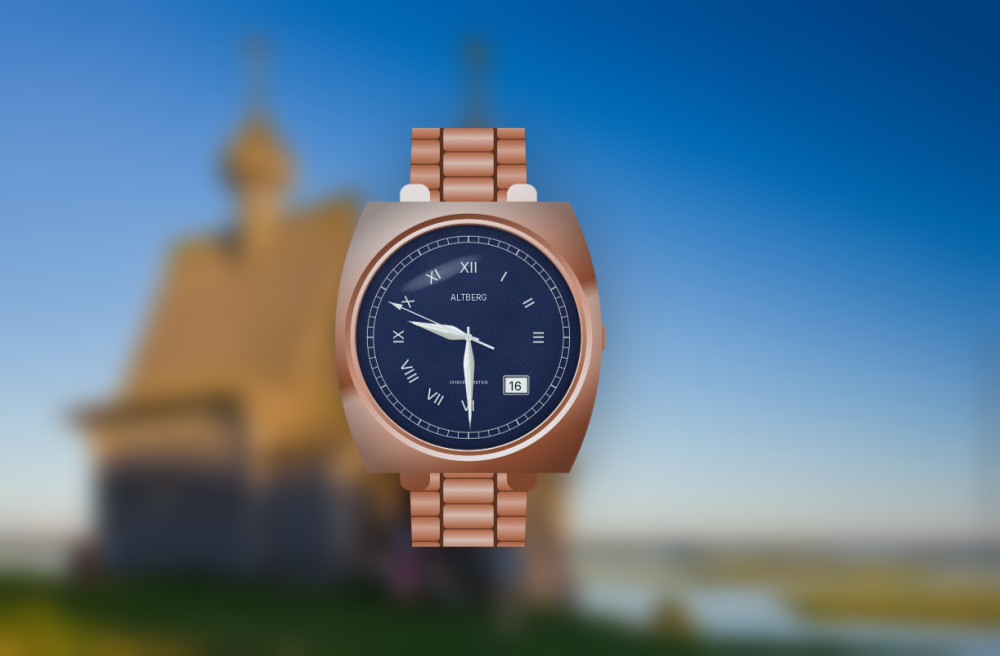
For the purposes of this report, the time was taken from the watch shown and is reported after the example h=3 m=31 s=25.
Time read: h=9 m=29 s=49
